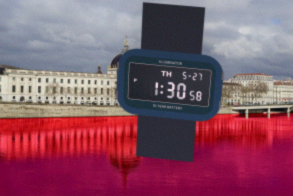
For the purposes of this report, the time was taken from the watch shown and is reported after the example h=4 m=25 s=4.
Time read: h=1 m=30 s=58
